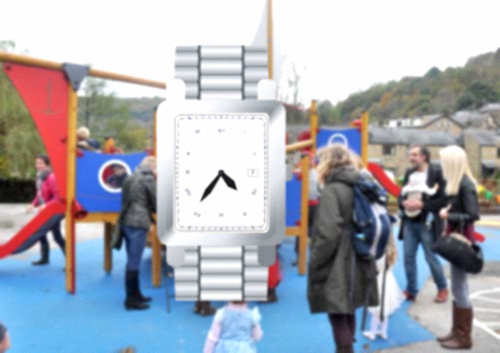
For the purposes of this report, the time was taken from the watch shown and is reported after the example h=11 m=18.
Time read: h=4 m=36
